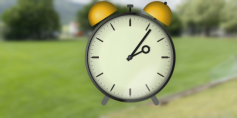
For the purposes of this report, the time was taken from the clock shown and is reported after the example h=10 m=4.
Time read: h=2 m=6
